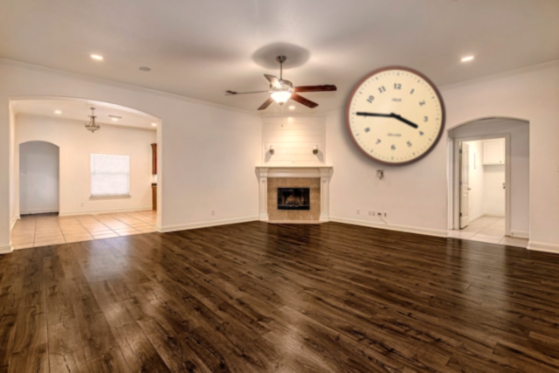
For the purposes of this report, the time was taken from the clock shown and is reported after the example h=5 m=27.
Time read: h=3 m=45
